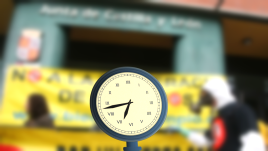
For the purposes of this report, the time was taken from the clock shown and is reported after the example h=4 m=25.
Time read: h=6 m=43
